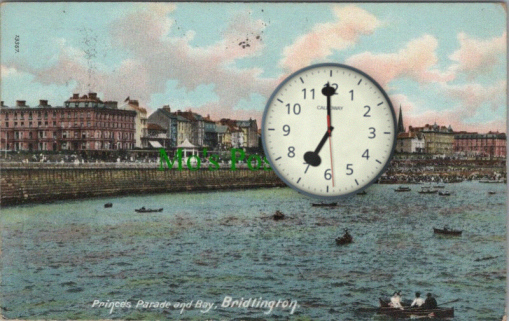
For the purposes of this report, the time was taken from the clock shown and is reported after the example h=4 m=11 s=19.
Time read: h=6 m=59 s=29
